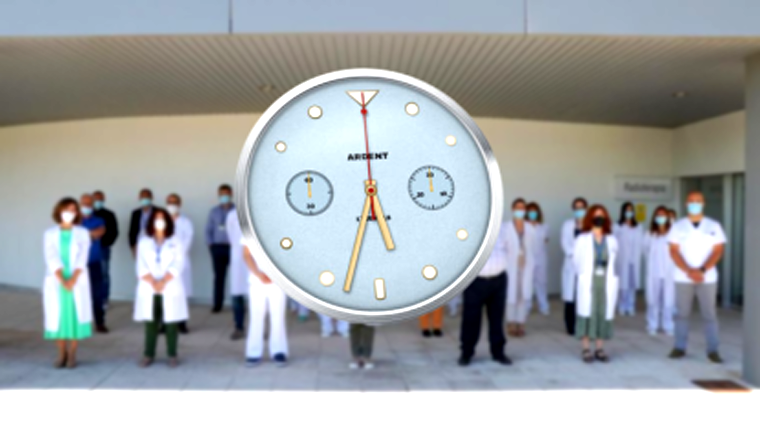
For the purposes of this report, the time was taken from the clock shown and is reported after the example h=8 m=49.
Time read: h=5 m=33
